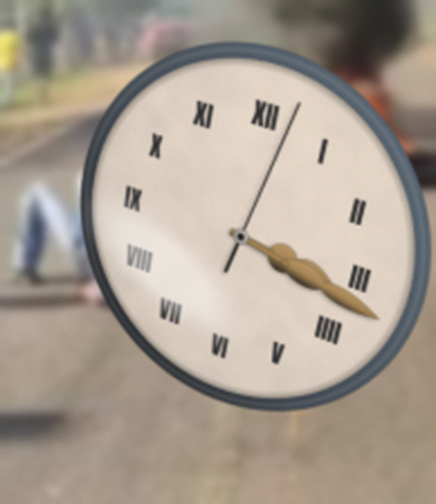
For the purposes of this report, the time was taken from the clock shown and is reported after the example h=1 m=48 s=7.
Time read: h=3 m=17 s=2
